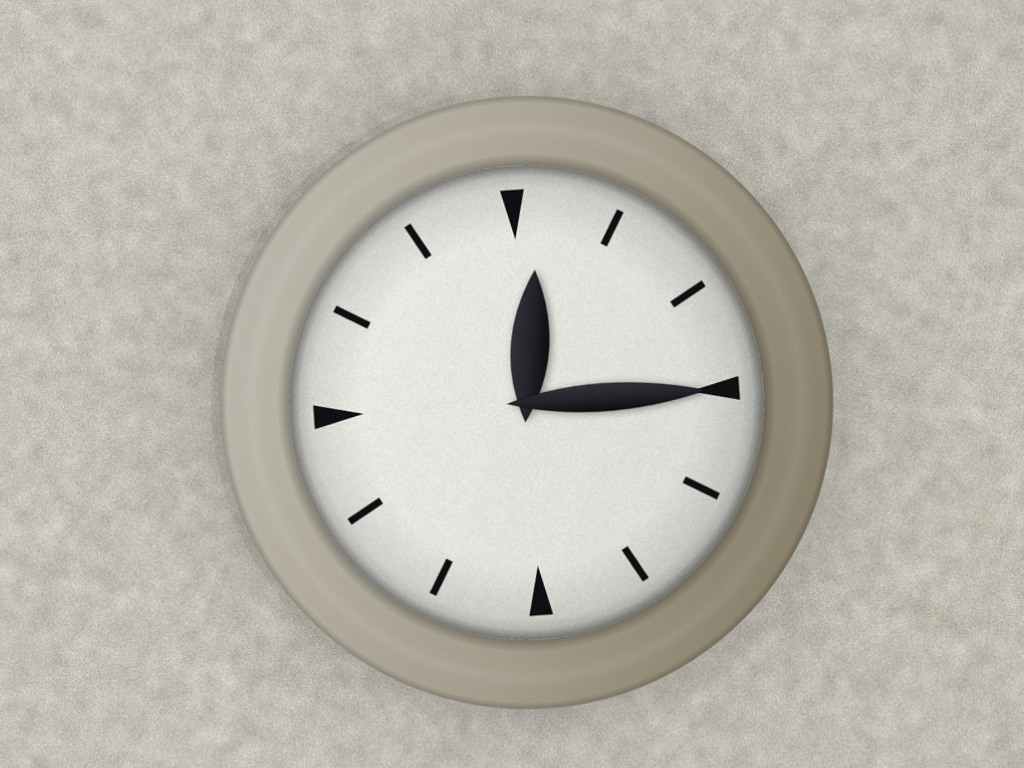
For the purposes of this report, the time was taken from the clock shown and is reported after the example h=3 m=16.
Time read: h=12 m=15
